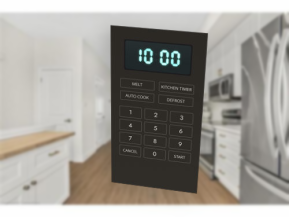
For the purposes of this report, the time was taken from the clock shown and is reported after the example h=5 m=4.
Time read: h=10 m=0
